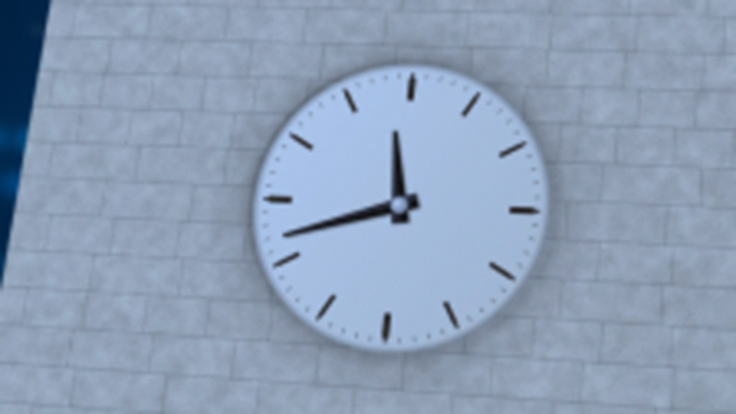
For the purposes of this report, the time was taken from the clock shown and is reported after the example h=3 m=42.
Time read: h=11 m=42
